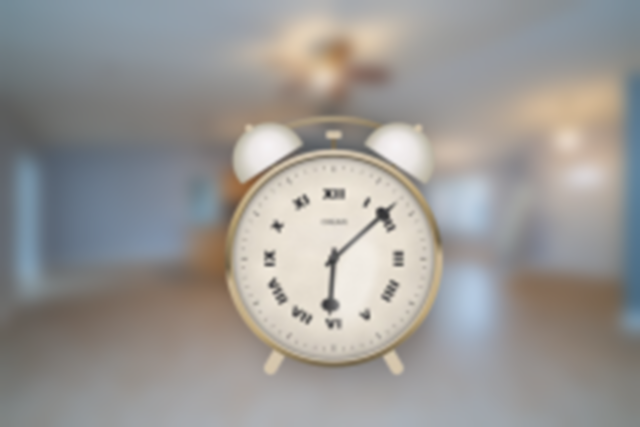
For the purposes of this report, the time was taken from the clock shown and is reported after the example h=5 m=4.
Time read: h=6 m=8
